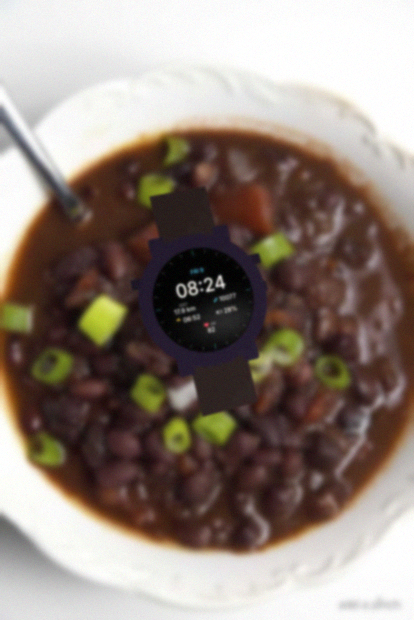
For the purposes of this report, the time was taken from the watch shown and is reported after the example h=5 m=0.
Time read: h=8 m=24
